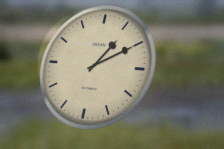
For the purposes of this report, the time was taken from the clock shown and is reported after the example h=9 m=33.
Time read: h=1 m=10
